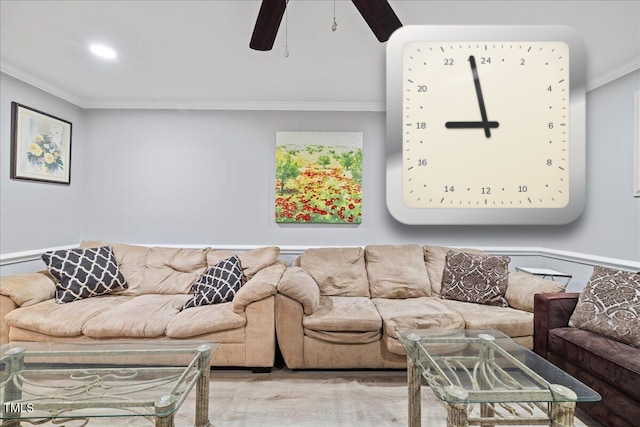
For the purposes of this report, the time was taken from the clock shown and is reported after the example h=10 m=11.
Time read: h=17 m=58
